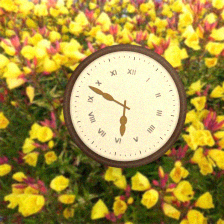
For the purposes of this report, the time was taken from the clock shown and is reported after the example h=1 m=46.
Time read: h=5 m=48
